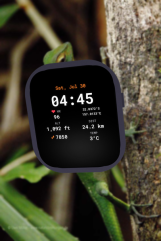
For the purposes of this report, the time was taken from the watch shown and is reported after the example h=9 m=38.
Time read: h=4 m=45
